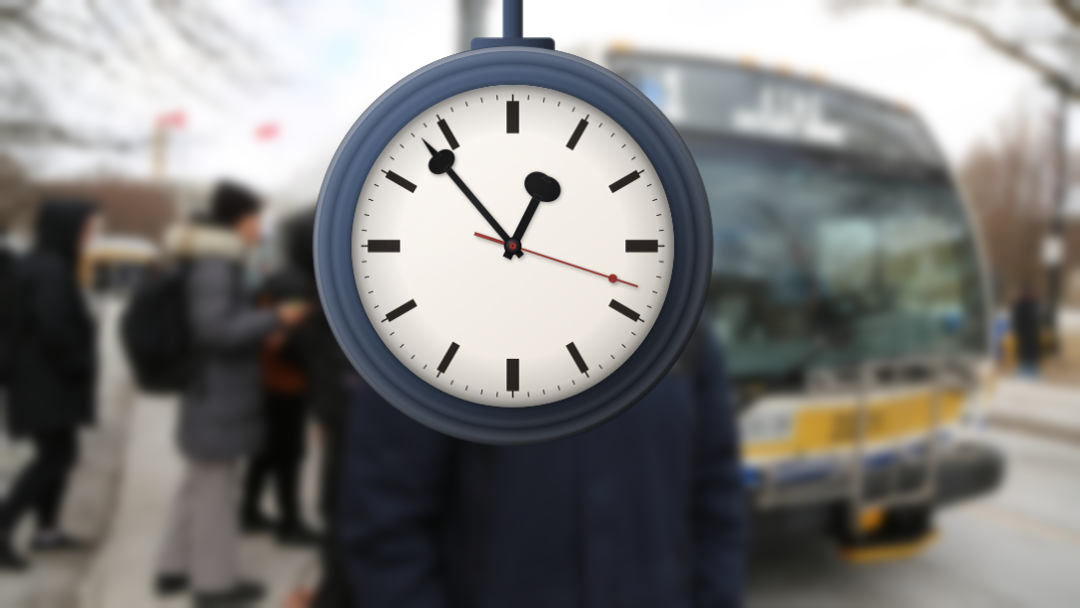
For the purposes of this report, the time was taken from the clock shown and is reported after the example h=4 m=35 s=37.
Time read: h=12 m=53 s=18
